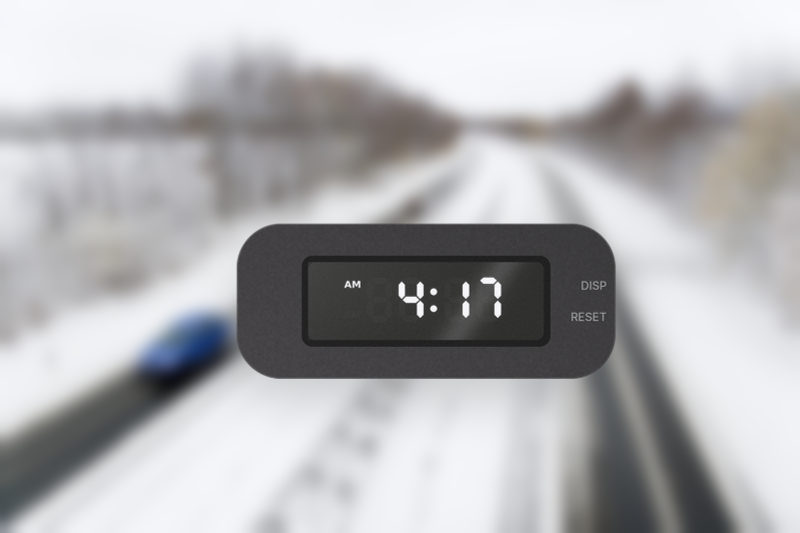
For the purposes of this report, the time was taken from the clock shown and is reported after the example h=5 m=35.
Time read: h=4 m=17
